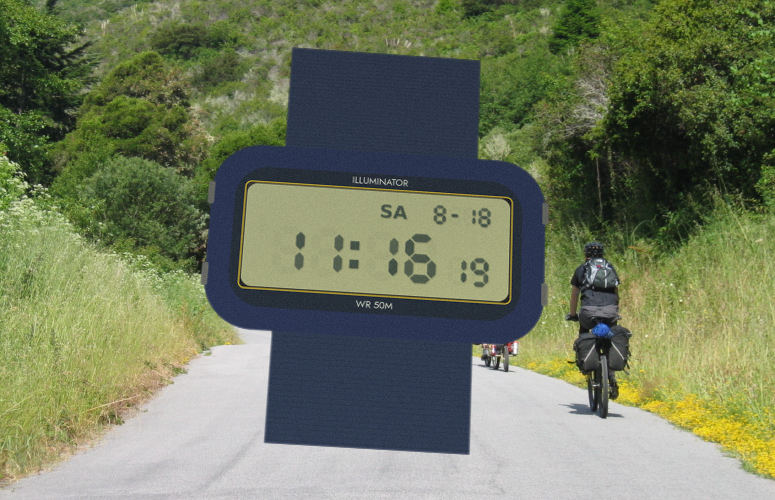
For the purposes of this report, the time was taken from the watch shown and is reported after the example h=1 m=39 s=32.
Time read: h=11 m=16 s=19
